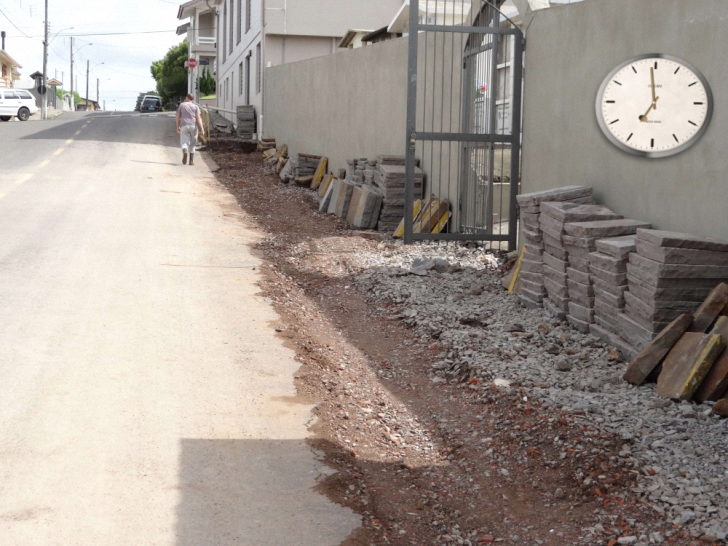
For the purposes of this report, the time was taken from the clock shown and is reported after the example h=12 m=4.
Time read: h=6 m=59
